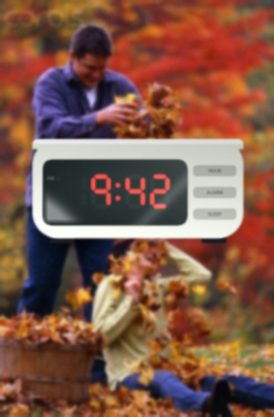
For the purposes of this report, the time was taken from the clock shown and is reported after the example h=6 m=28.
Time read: h=9 m=42
